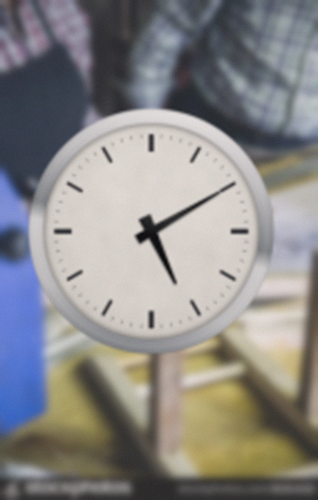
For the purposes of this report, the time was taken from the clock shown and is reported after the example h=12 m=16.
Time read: h=5 m=10
